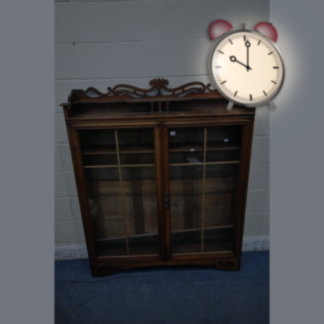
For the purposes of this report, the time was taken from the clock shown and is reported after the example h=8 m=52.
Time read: h=10 m=1
